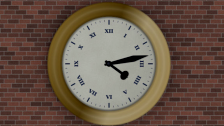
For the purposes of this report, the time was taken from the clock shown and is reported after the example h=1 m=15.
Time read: h=4 m=13
